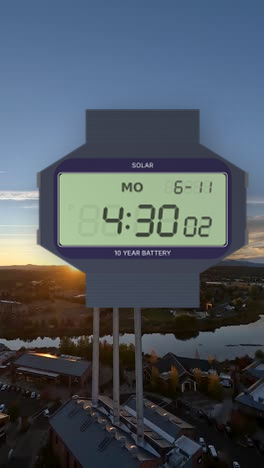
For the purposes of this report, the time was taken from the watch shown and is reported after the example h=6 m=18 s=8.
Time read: h=4 m=30 s=2
